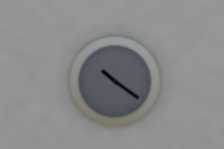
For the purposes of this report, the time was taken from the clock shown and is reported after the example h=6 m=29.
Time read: h=10 m=21
